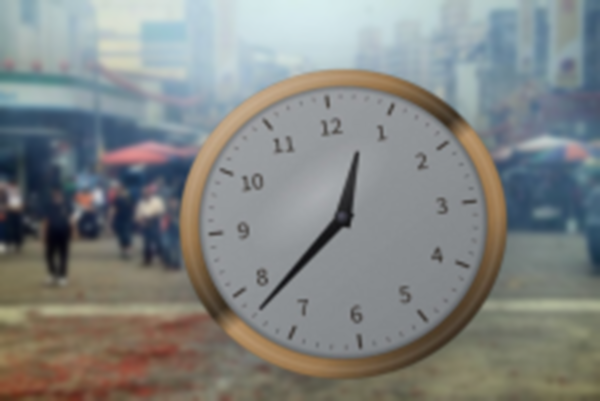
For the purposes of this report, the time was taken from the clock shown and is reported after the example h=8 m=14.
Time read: h=12 m=38
